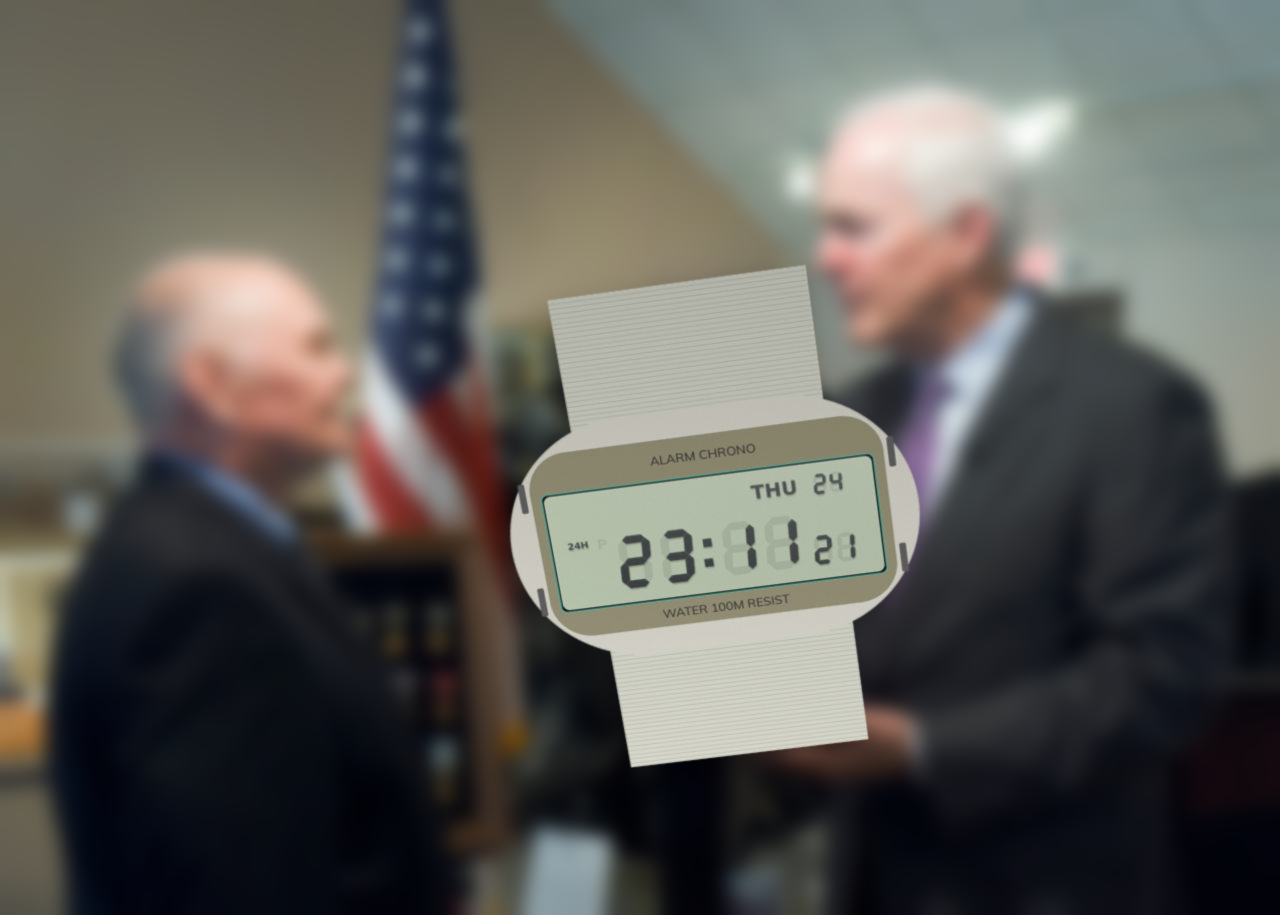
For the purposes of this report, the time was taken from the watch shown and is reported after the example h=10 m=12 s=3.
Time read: h=23 m=11 s=21
